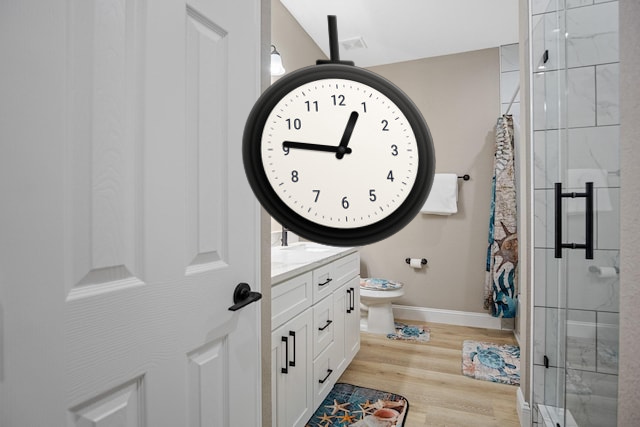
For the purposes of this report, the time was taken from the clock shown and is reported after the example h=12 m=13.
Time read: h=12 m=46
